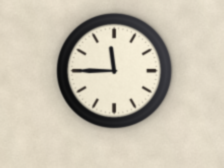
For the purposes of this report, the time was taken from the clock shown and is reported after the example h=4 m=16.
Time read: h=11 m=45
